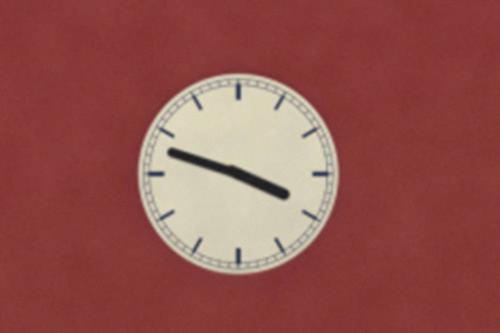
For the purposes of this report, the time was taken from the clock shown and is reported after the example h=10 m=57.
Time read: h=3 m=48
